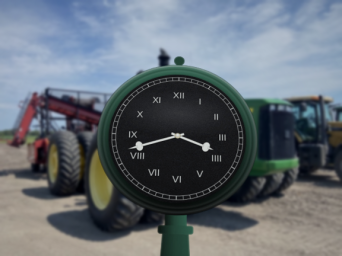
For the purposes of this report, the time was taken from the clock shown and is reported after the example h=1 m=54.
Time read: h=3 m=42
